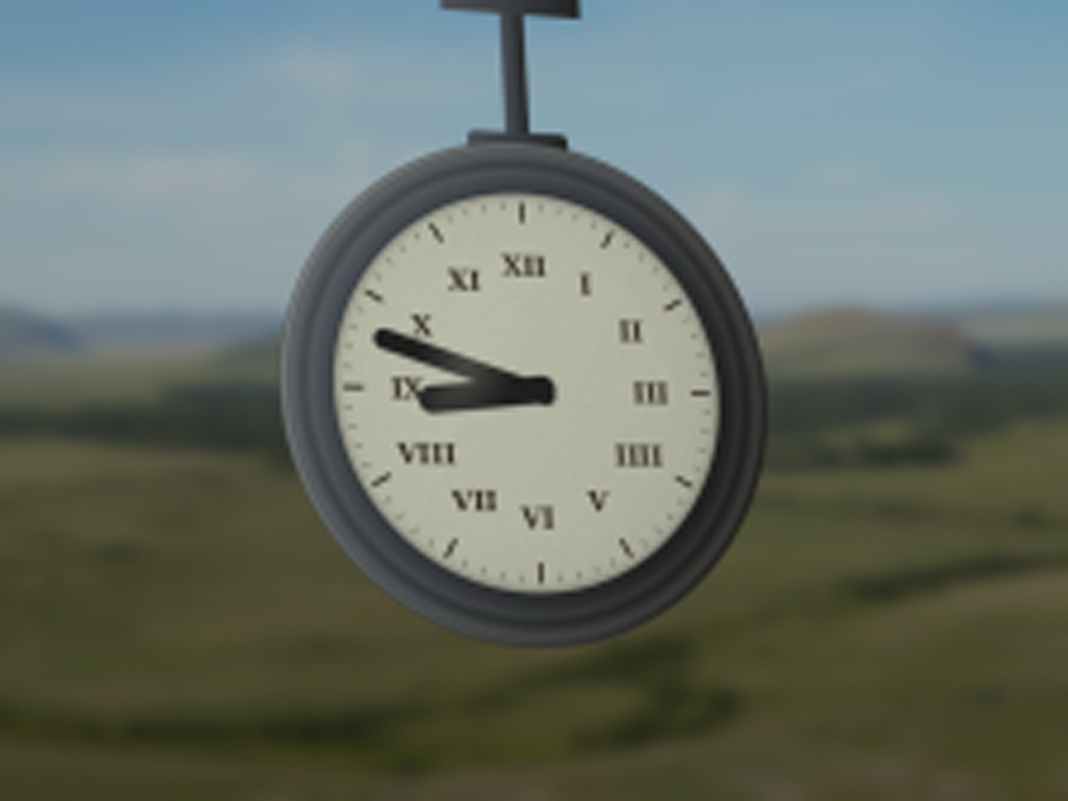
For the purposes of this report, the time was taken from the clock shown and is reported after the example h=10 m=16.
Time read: h=8 m=48
